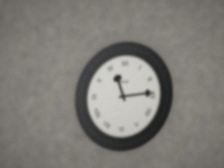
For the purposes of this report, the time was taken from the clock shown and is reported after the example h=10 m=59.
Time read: h=11 m=14
